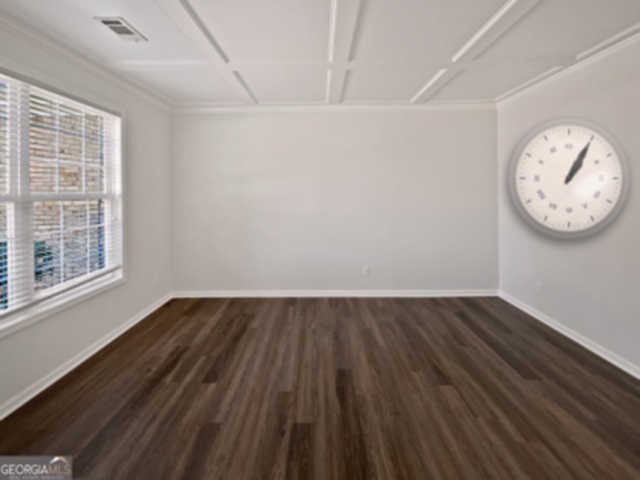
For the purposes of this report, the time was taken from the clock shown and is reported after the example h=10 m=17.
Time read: h=1 m=5
